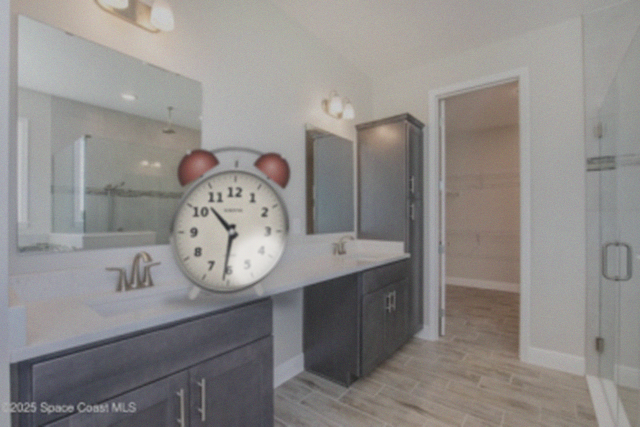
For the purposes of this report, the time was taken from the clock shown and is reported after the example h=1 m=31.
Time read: h=10 m=31
